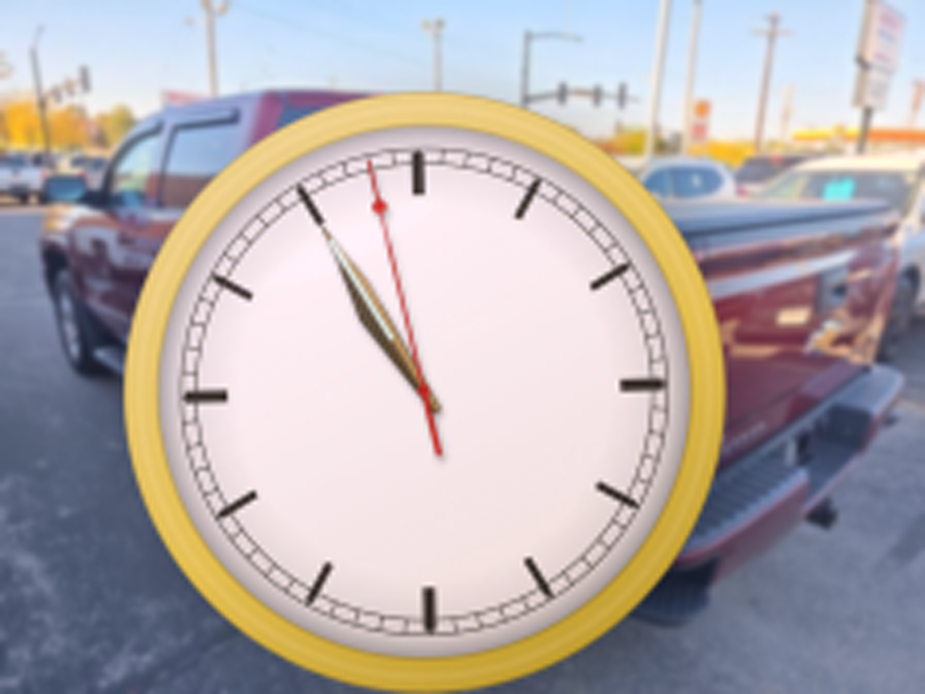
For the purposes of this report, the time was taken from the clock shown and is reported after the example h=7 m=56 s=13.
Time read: h=10 m=54 s=58
